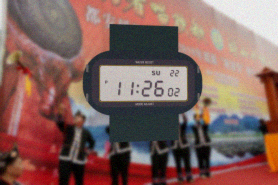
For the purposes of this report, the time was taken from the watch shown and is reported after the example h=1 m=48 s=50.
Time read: h=11 m=26 s=2
